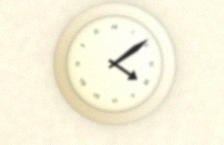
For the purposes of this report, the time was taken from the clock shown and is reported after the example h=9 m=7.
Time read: h=4 m=9
